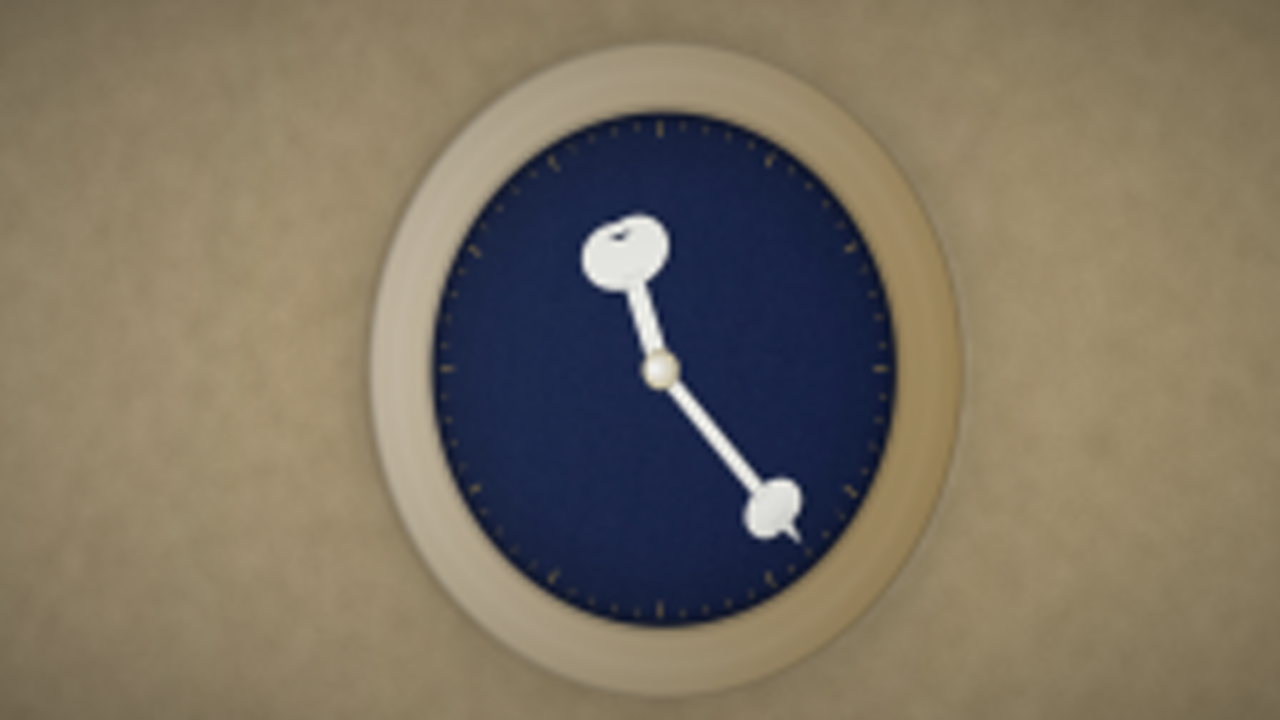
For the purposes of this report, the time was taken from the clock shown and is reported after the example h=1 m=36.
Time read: h=11 m=23
